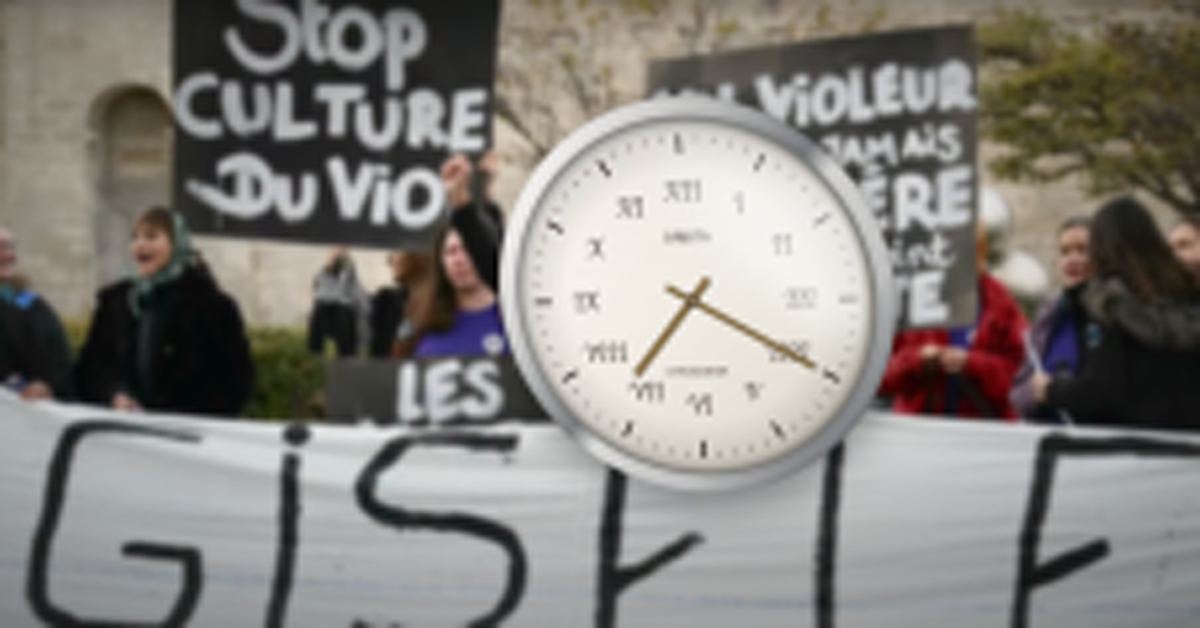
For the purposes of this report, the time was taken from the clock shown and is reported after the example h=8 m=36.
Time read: h=7 m=20
